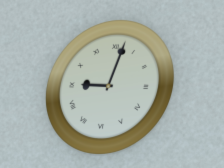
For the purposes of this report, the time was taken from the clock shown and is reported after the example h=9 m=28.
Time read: h=9 m=2
